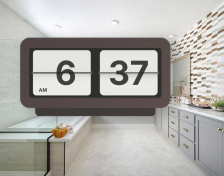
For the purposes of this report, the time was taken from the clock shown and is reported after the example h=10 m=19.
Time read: h=6 m=37
